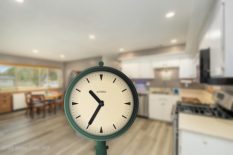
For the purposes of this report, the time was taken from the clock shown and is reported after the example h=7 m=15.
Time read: h=10 m=35
